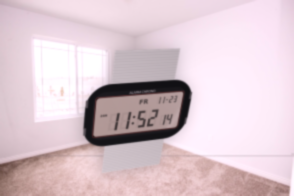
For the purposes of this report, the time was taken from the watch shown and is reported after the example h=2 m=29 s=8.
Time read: h=11 m=52 s=14
